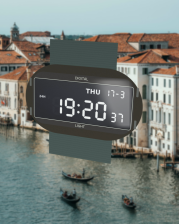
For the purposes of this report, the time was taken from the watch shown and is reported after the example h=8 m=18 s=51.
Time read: h=19 m=20 s=37
